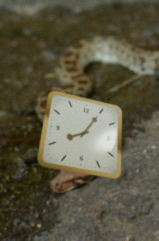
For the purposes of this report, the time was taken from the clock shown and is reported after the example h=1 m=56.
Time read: h=8 m=5
